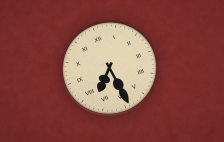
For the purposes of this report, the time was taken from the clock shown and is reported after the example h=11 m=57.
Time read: h=7 m=29
